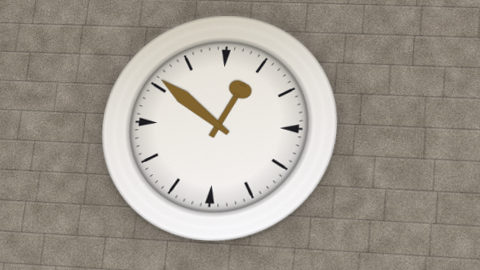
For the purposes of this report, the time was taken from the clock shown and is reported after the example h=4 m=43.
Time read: h=12 m=51
